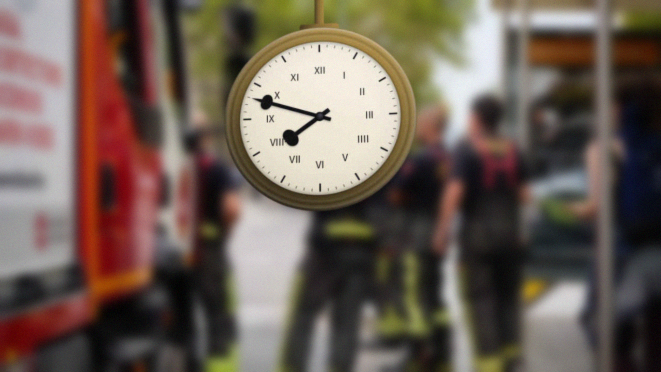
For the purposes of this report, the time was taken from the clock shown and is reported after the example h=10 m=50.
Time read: h=7 m=48
